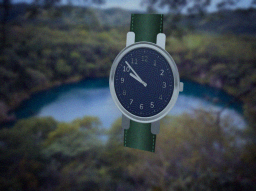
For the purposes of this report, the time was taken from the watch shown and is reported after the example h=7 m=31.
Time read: h=9 m=52
